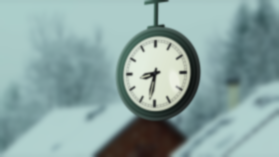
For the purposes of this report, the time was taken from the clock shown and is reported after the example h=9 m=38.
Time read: h=8 m=32
